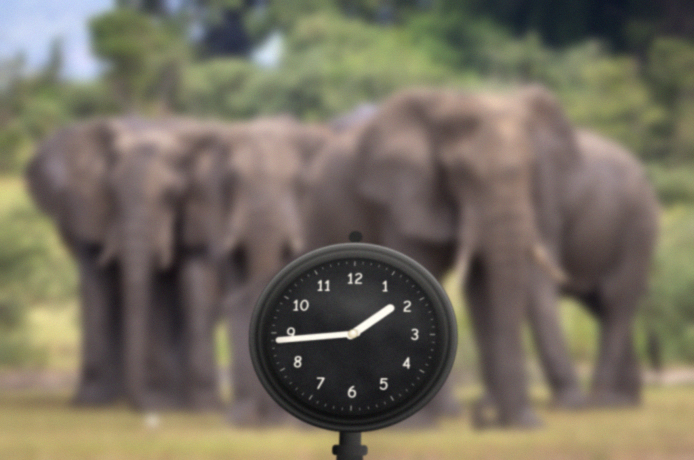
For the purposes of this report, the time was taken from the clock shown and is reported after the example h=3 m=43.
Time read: h=1 m=44
